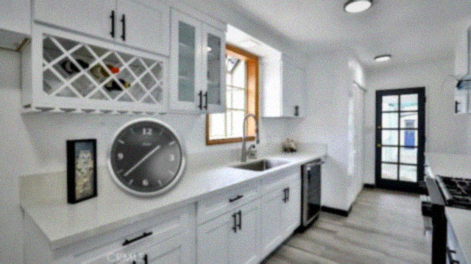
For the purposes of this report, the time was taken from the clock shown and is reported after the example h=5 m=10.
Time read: h=1 m=38
